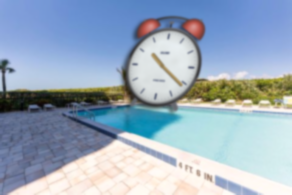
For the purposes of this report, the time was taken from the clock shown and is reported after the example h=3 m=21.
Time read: h=10 m=21
